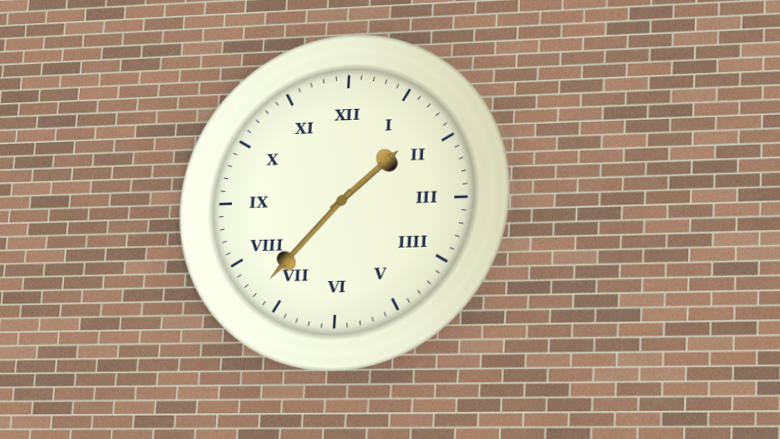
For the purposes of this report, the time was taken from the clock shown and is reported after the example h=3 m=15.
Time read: h=1 m=37
